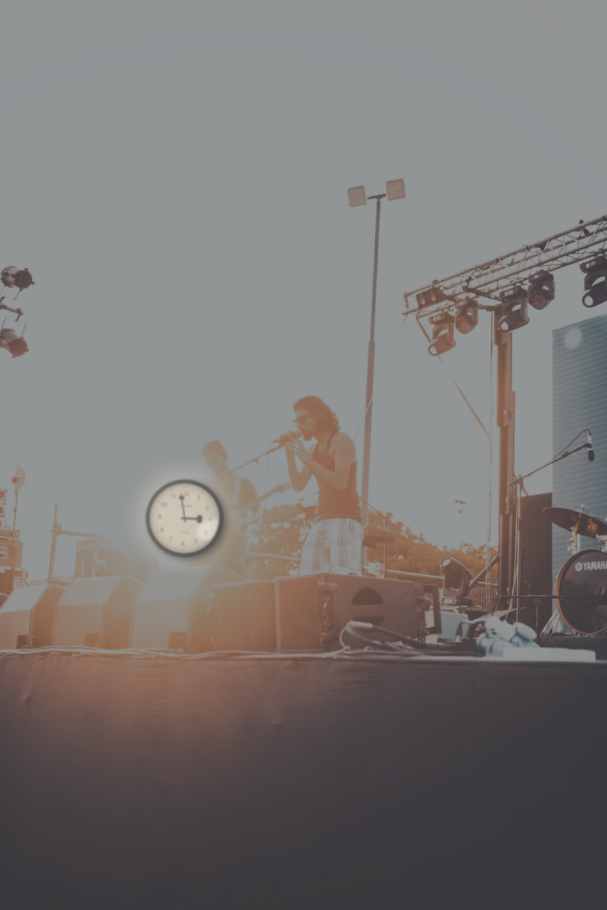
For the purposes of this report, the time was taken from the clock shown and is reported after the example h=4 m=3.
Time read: h=2 m=58
